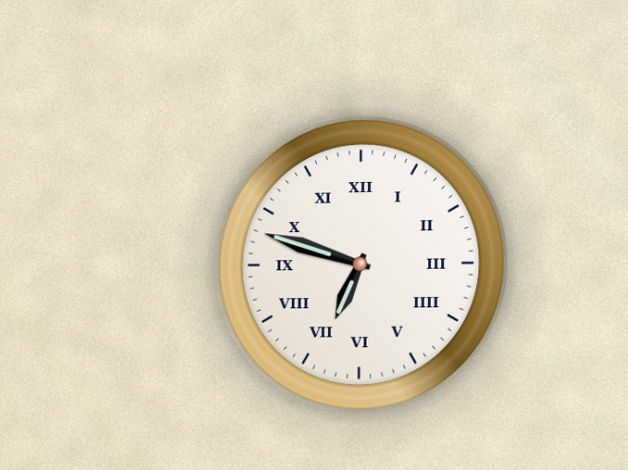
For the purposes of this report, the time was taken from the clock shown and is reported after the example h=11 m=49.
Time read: h=6 m=48
